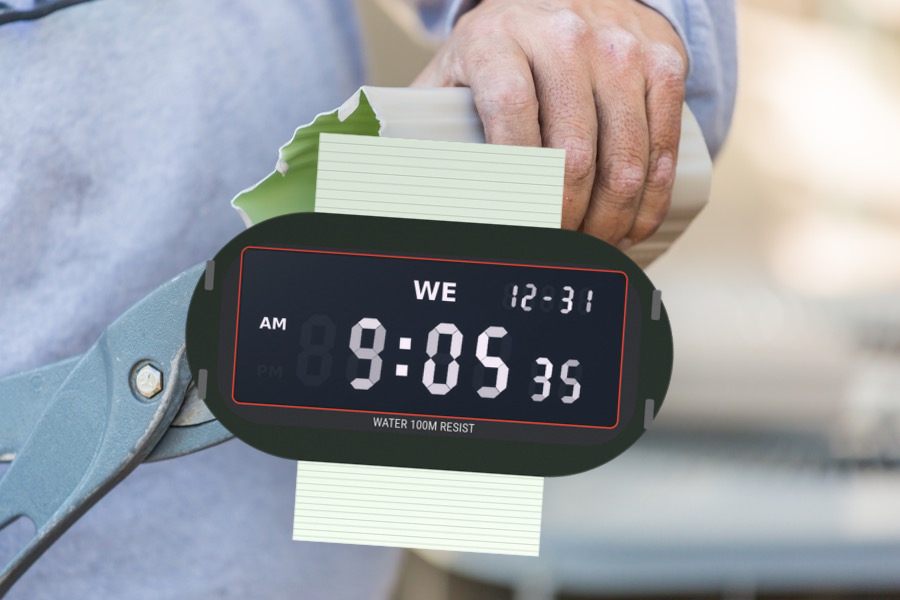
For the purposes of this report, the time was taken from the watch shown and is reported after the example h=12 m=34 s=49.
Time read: h=9 m=5 s=35
